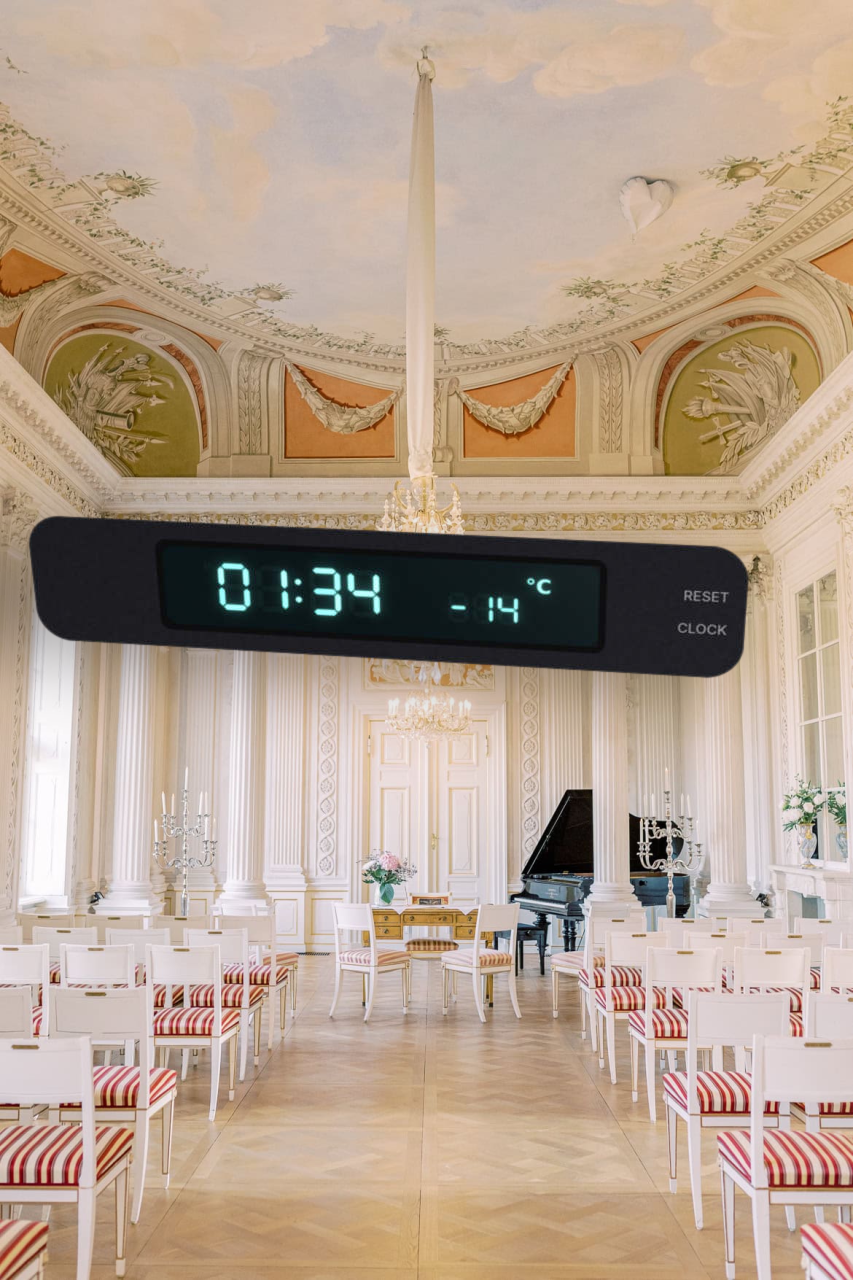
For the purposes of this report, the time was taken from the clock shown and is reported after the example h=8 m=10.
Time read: h=1 m=34
